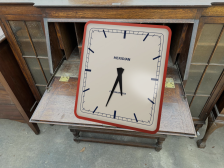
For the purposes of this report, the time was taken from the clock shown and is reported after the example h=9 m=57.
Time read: h=5 m=33
